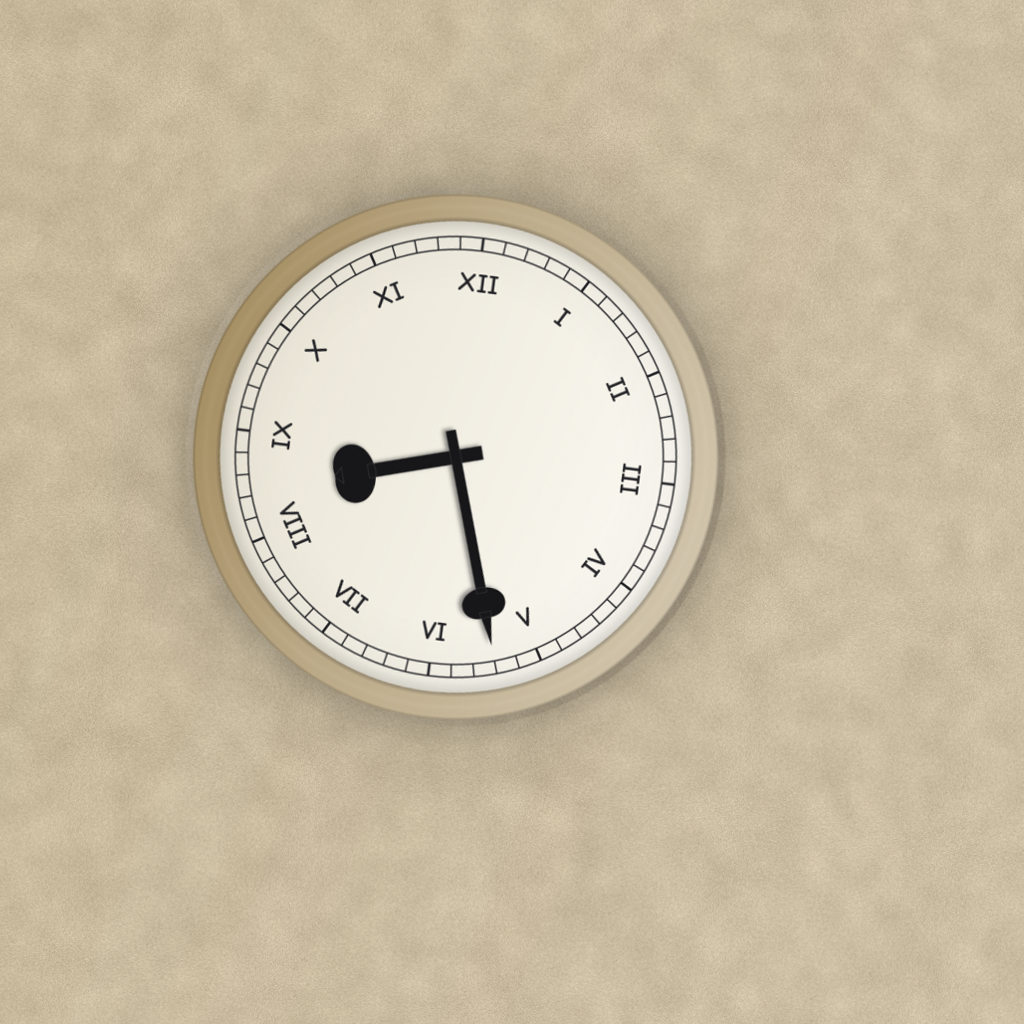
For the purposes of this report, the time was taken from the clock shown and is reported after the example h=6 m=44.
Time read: h=8 m=27
